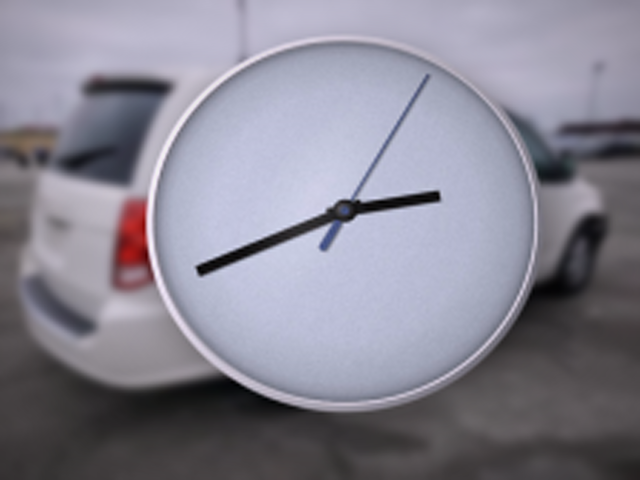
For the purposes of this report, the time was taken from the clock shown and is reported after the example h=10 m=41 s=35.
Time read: h=2 m=41 s=5
